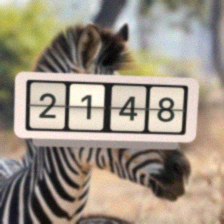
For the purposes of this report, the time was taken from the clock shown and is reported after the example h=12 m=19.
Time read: h=21 m=48
